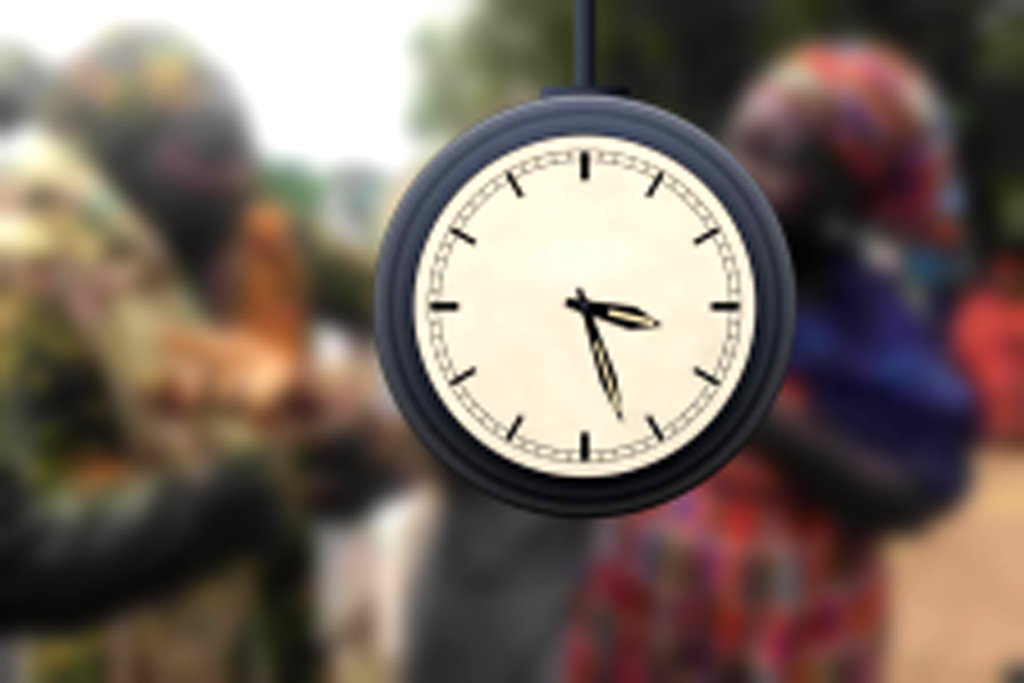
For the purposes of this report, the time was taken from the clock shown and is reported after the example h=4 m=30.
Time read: h=3 m=27
